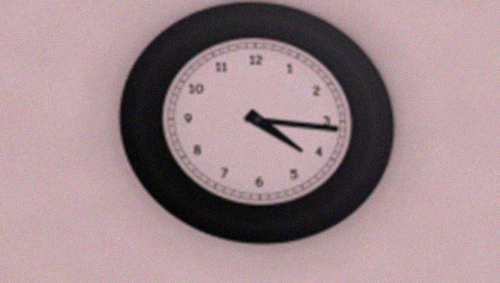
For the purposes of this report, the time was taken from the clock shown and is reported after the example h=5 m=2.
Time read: h=4 m=16
